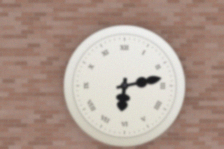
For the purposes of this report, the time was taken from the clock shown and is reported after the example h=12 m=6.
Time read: h=6 m=13
